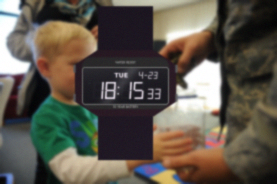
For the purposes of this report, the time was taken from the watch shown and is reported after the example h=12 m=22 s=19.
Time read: h=18 m=15 s=33
